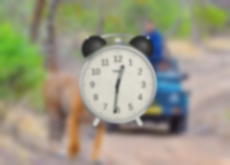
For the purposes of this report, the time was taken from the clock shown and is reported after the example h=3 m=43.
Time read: h=12 m=31
